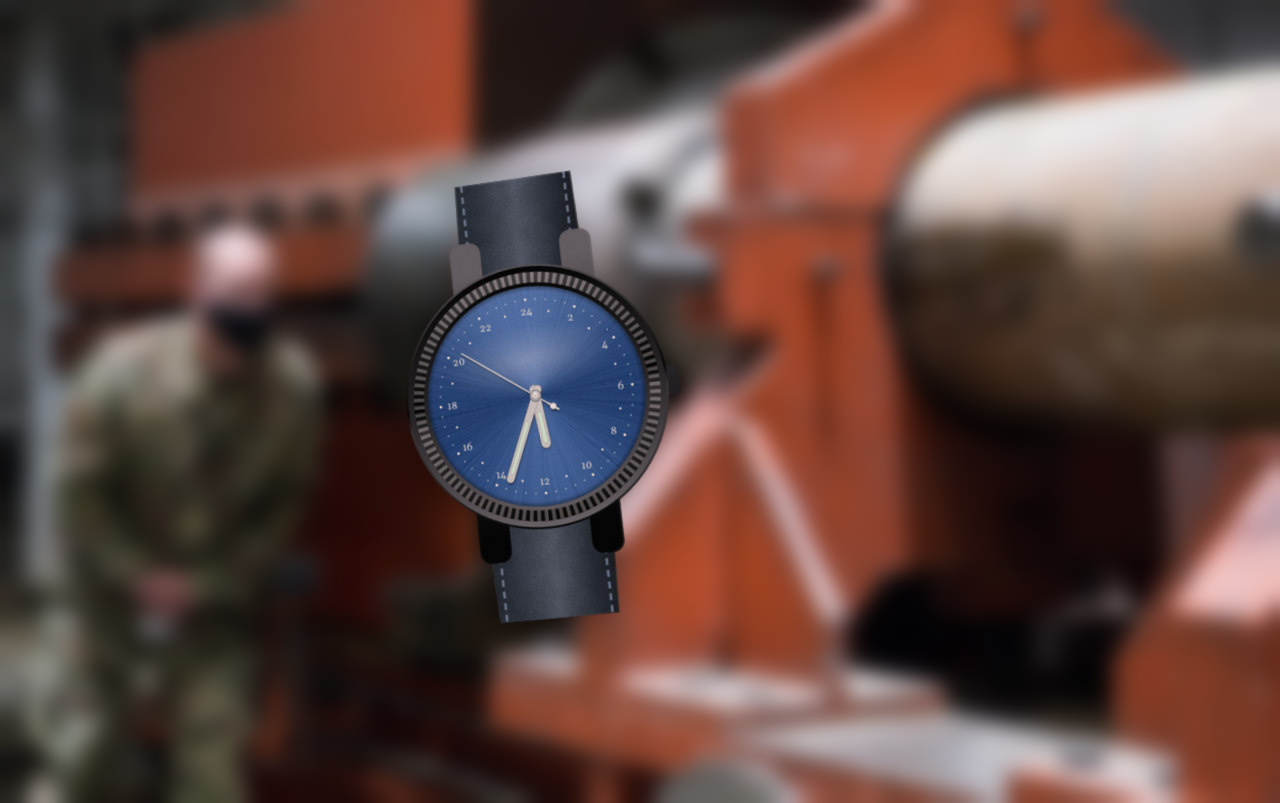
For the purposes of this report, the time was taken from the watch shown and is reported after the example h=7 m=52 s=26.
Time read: h=11 m=33 s=51
